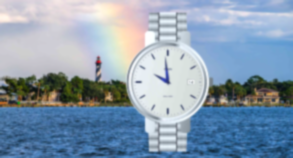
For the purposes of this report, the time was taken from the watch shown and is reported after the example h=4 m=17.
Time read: h=9 m=59
